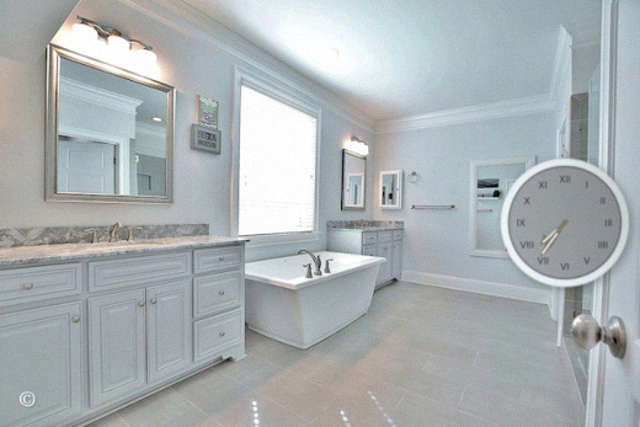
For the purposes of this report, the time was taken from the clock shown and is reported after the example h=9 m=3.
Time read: h=7 m=36
